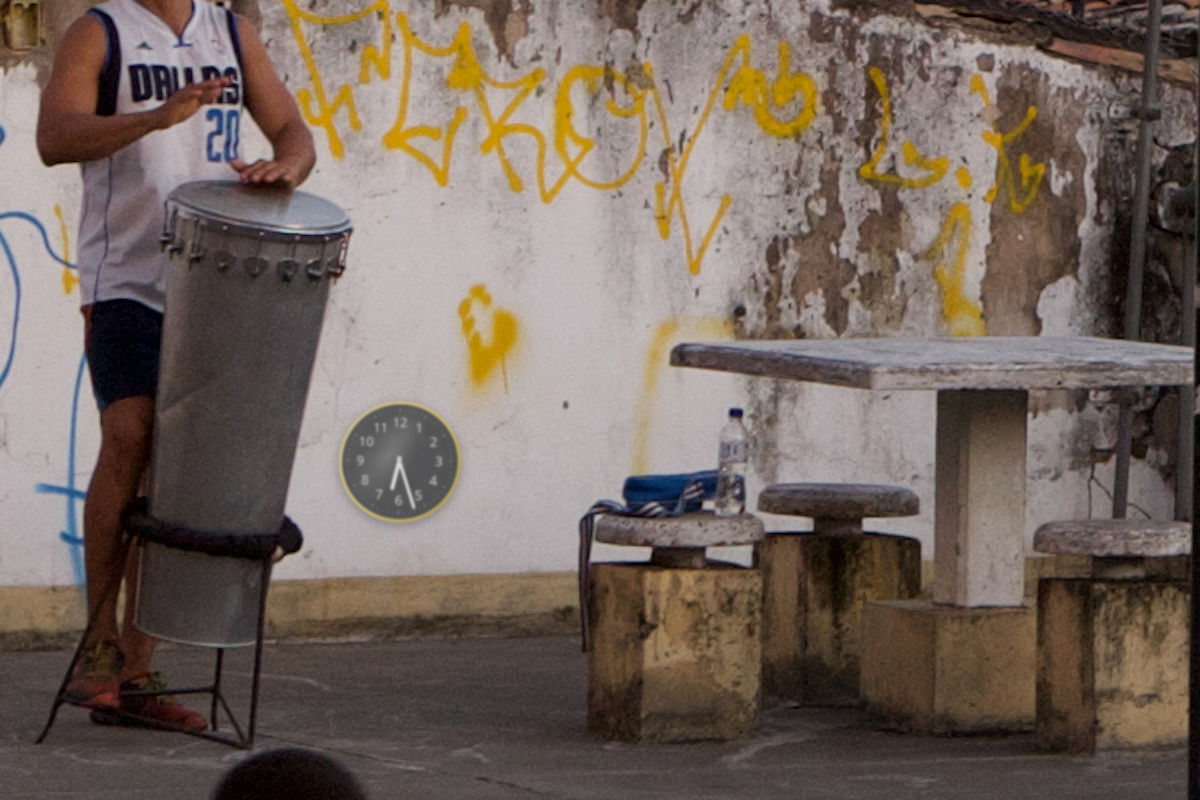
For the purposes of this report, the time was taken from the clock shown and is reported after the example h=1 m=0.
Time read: h=6 m=27
